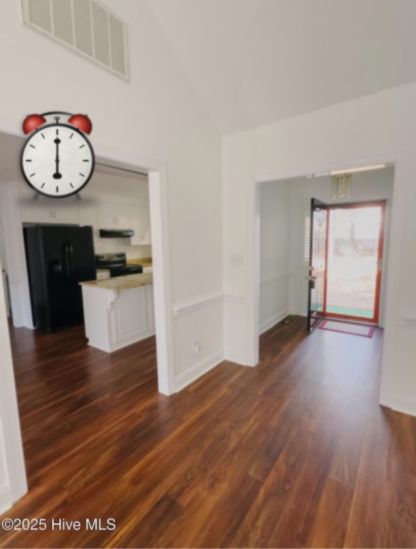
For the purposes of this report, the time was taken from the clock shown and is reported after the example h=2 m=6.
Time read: h=6 m=0
